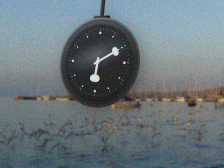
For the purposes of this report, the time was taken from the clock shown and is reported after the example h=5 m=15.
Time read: h=6 m=10
